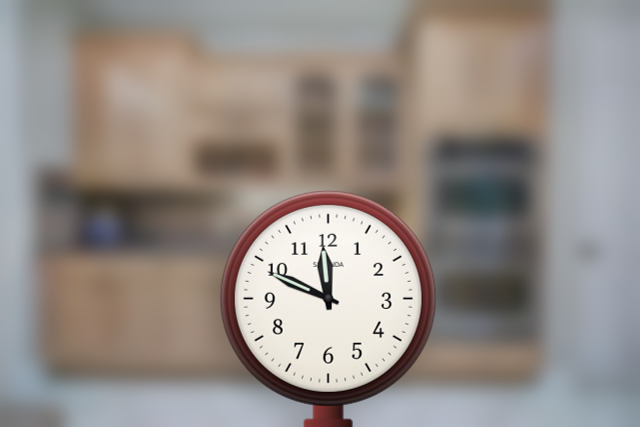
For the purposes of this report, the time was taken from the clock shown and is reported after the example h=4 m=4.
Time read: h=11 m=49
